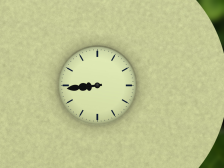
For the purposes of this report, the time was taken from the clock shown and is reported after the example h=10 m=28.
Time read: h=8 m=44
